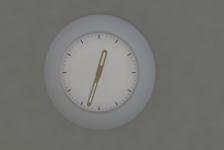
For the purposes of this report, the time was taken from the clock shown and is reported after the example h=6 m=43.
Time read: h=12 m=33
